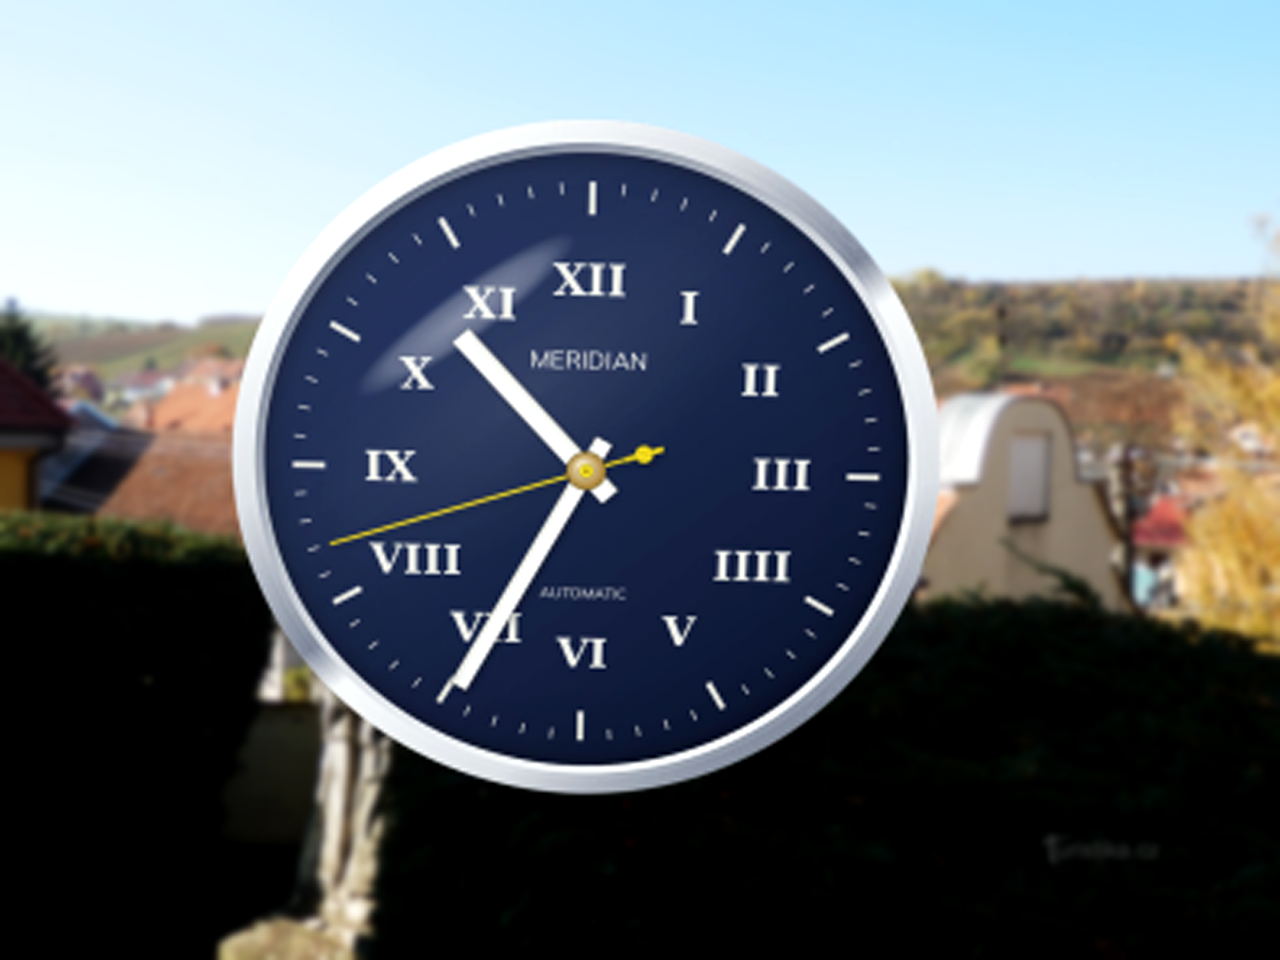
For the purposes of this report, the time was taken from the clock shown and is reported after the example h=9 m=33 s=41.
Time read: h=10 m=34 s=42
